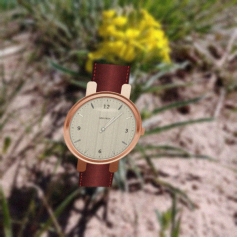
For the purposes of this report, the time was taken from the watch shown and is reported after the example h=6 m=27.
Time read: h=1 m=7
